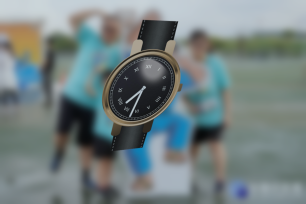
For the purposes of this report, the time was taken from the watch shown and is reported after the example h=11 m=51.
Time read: h=7 m=32
